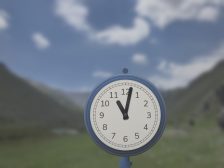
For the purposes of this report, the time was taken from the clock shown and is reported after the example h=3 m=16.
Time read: h=11 m=2
